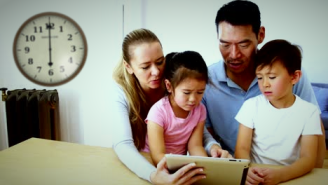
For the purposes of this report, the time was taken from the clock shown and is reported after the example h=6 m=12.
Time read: h=6 m=0
